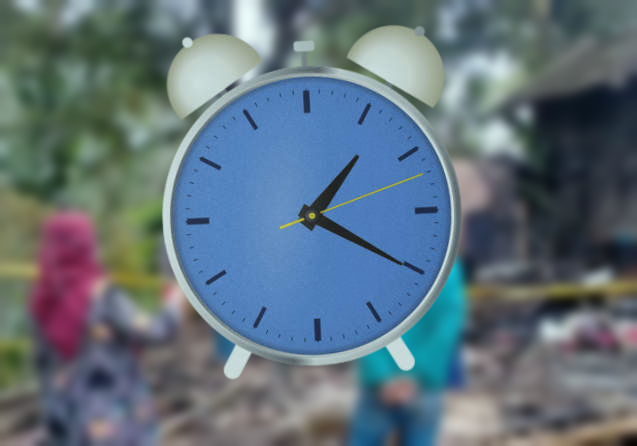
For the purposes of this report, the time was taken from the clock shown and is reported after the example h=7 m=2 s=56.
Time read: h=1 m=20 s=12
